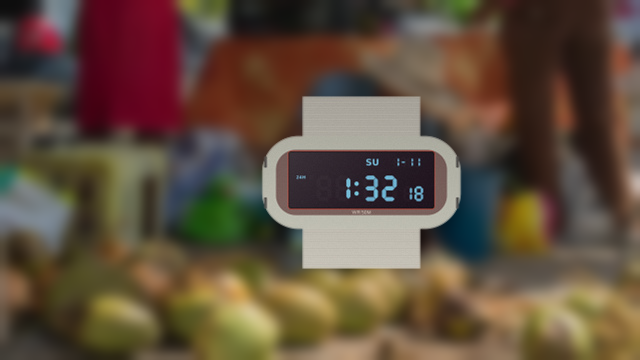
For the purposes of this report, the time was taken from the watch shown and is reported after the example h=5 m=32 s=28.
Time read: h=1 m=32 s=18
